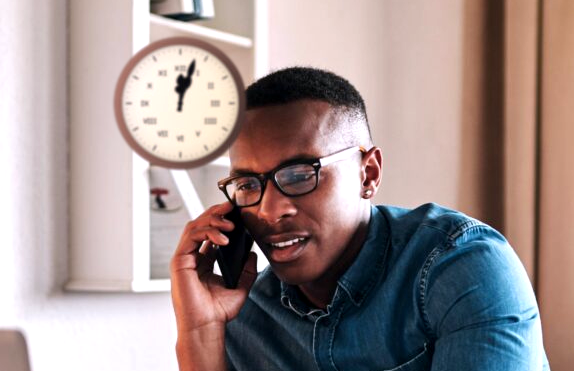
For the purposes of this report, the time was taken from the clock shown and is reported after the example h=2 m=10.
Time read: h=12 m=3
